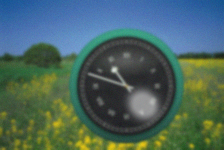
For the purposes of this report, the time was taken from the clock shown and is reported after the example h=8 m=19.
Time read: h=10 m=48
